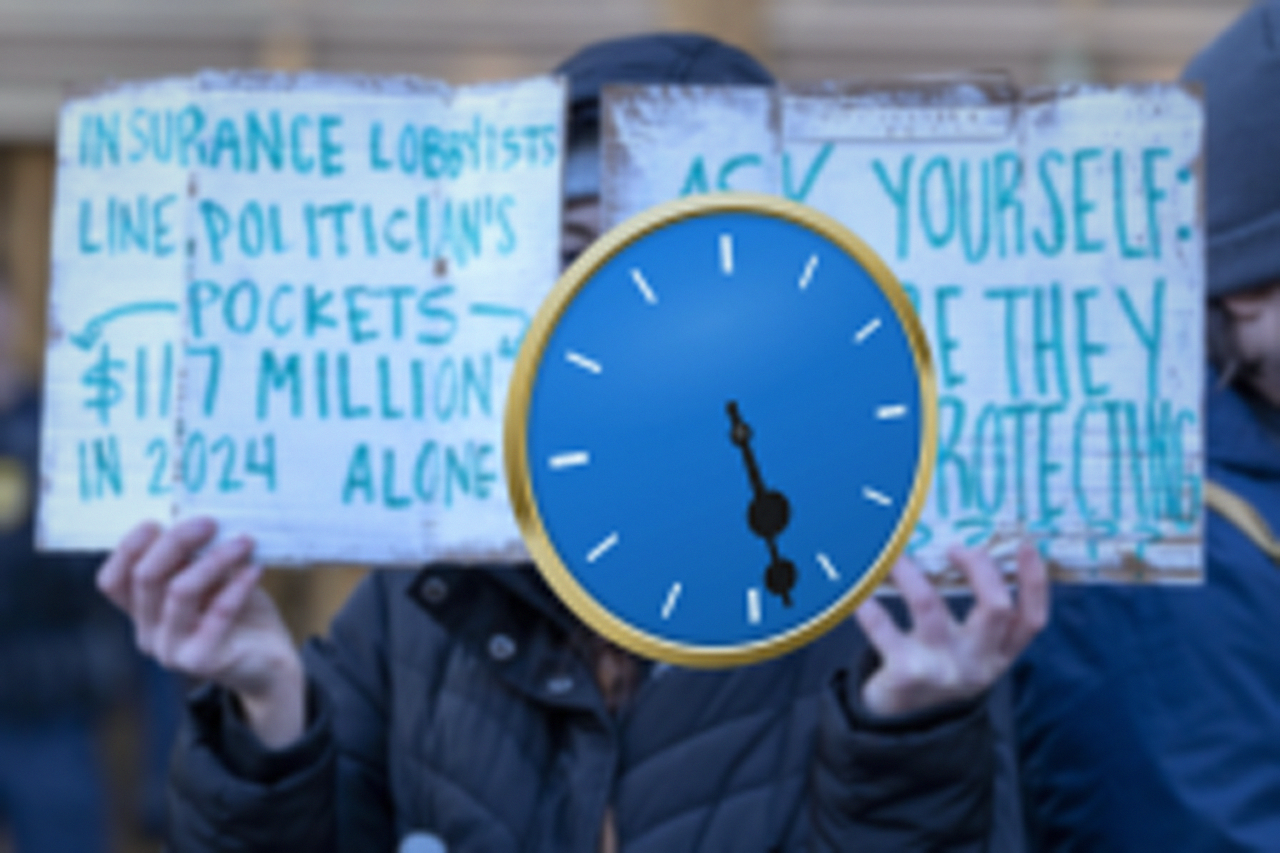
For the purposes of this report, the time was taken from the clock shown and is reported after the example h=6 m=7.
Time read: h=5 m=28
